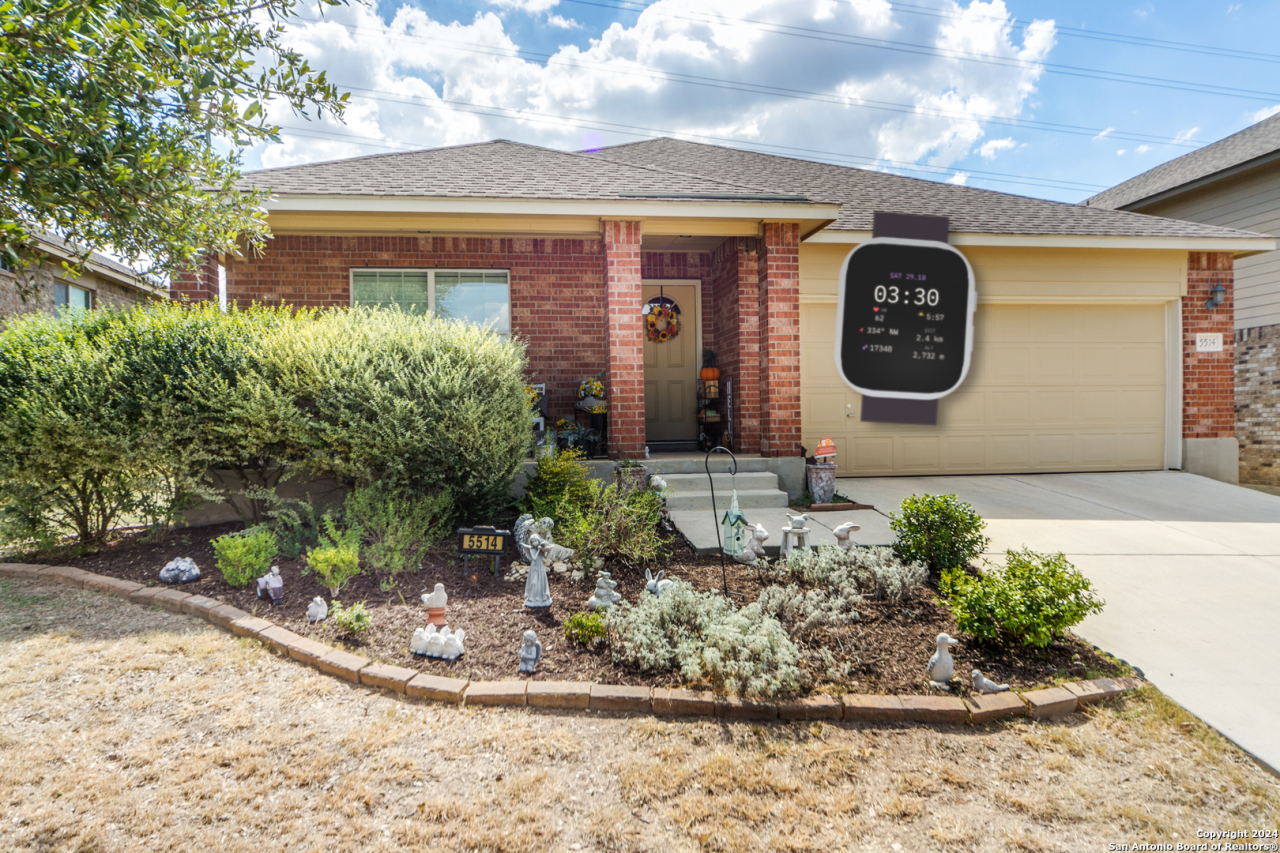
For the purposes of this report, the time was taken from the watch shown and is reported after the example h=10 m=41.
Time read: h=3 m=30
